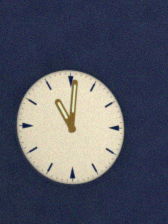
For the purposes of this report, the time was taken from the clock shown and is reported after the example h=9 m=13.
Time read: h=11 m=1
